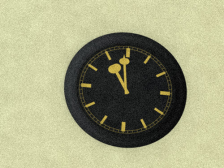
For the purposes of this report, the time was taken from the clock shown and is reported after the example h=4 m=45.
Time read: h=10 m=59
